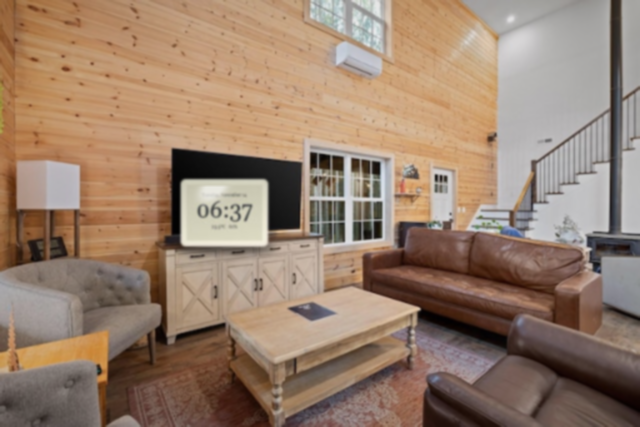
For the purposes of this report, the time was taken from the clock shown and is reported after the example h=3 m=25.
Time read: h=6 m=37
